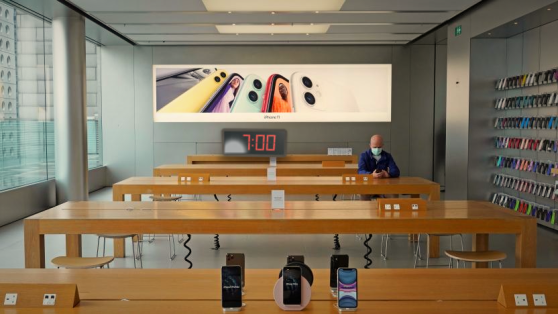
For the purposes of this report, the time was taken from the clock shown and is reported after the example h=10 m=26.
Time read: h=7 m=0
